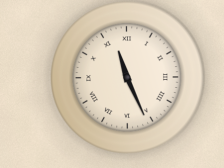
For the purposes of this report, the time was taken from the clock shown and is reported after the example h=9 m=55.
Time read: h=11 m=26
